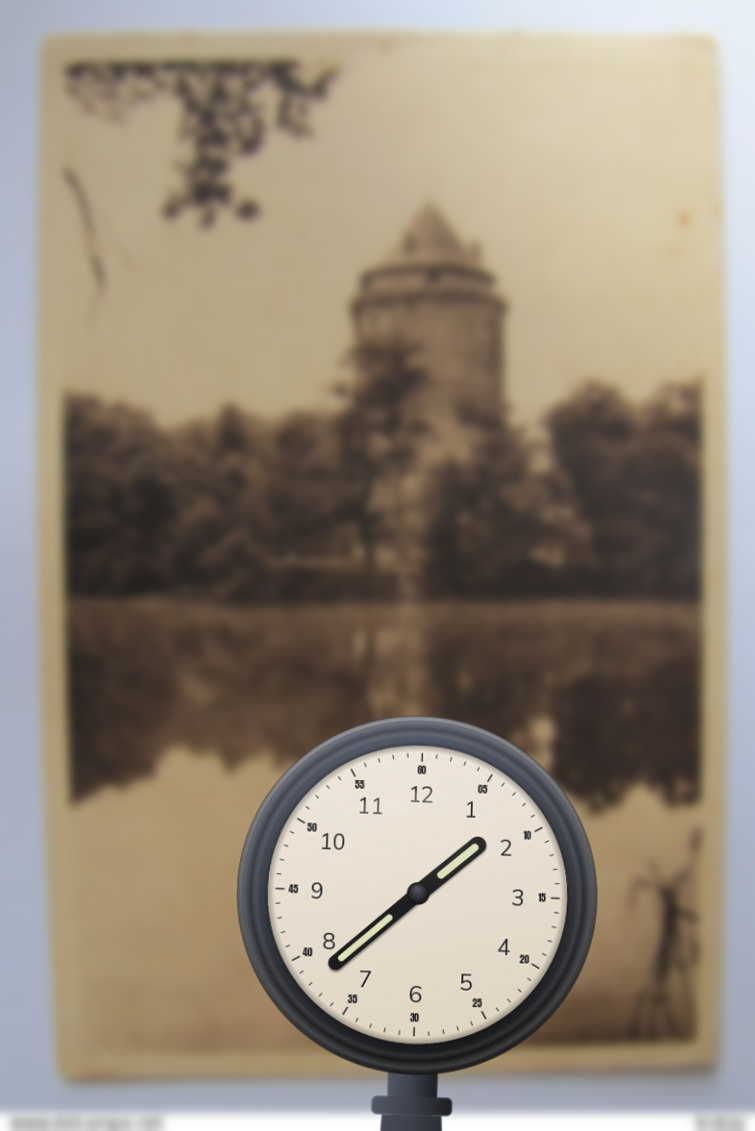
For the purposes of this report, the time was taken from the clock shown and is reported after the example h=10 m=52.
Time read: h=1 m=38
